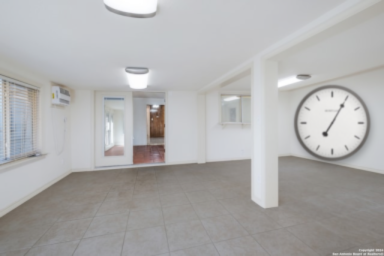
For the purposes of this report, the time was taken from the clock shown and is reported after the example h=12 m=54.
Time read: h=7 m=5
